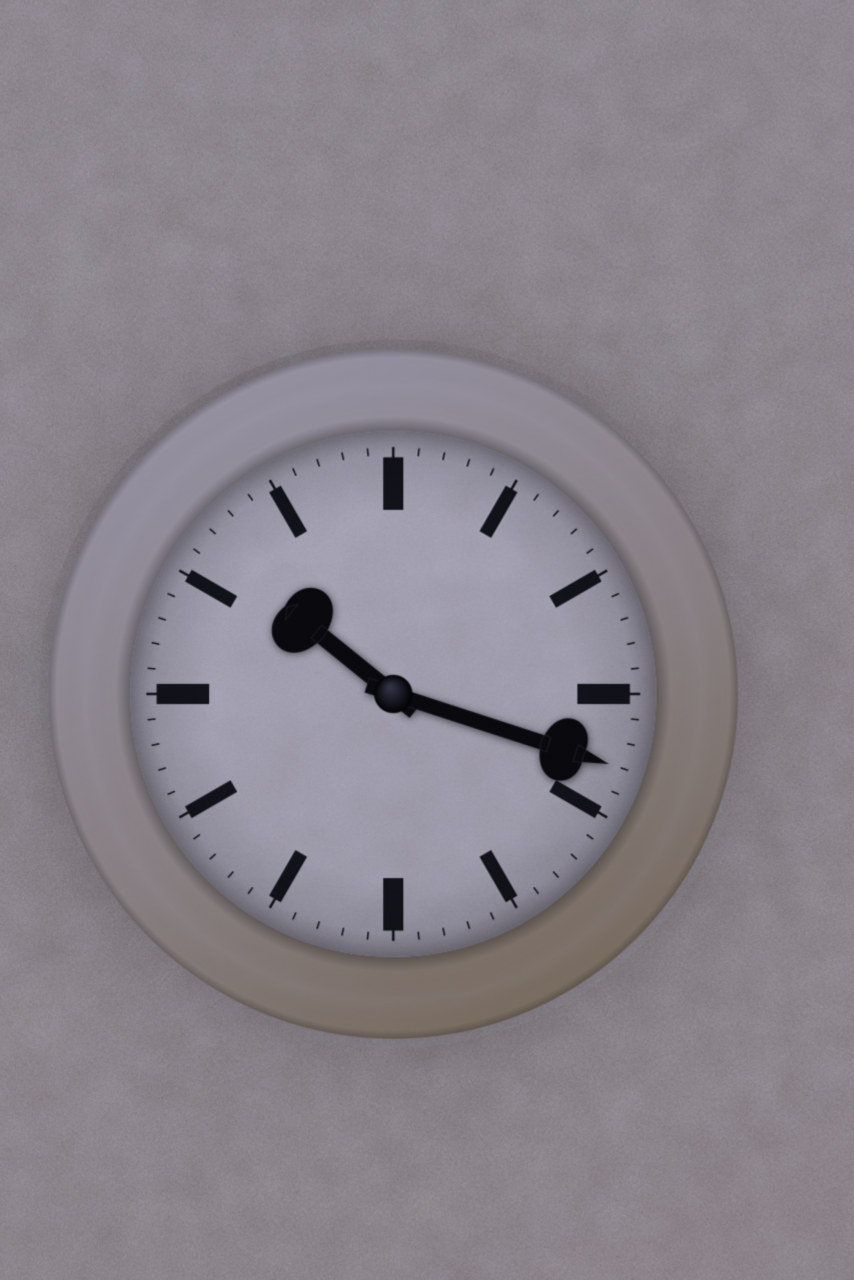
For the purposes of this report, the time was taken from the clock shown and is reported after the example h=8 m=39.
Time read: h=10 m=18
